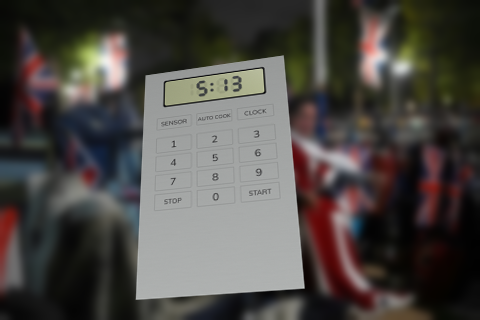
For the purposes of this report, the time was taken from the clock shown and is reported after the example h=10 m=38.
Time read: h=5 m=13
